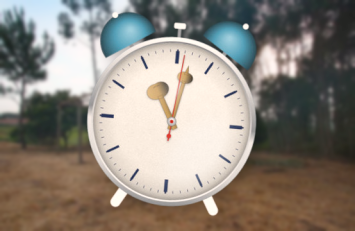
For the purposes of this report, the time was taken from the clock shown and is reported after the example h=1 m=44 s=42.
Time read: h=11 m=2 s=1
